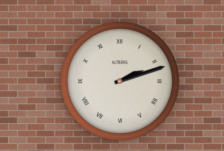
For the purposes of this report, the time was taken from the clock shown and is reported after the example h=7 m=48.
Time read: h=2 m=12
